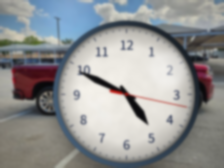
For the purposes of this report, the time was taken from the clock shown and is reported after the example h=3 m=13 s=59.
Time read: h=4 m=49 s=17
